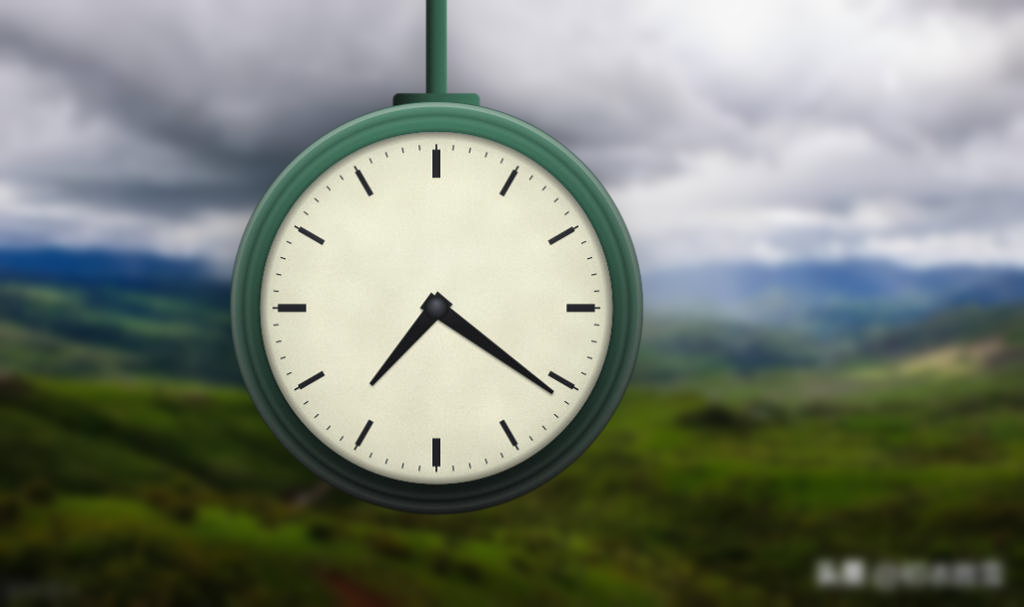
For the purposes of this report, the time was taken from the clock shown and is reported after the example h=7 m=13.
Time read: h=7 m=21
